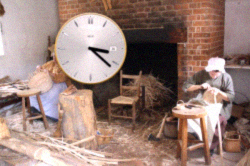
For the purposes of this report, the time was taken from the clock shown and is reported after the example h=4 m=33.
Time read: h=3 m=22
